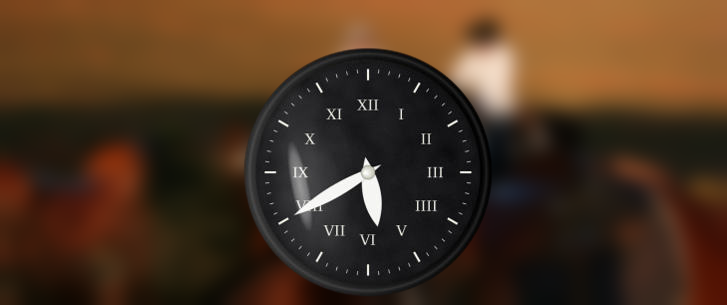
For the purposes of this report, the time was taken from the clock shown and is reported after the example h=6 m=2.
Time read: h=5 m=40
